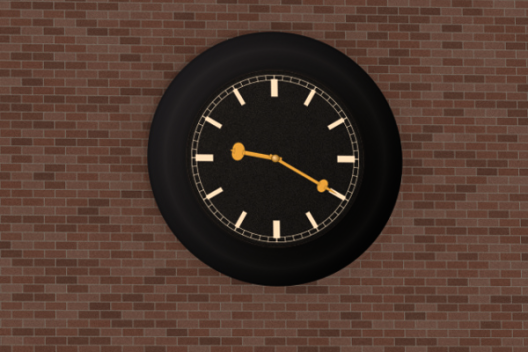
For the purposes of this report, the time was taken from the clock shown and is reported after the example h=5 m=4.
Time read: h=9 m=20
